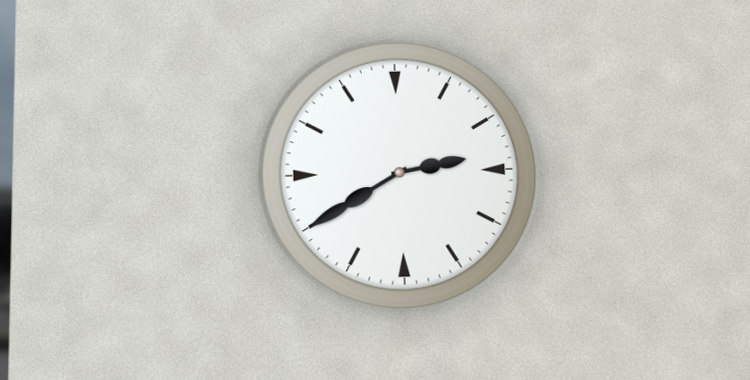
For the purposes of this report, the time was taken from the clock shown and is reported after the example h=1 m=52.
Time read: h=2 m=40
